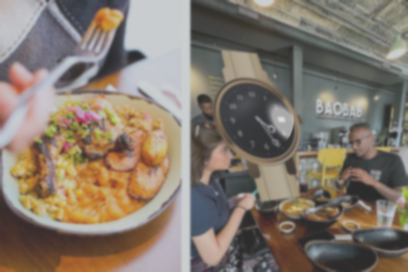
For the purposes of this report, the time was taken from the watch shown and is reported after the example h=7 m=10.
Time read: h=4 m=26
